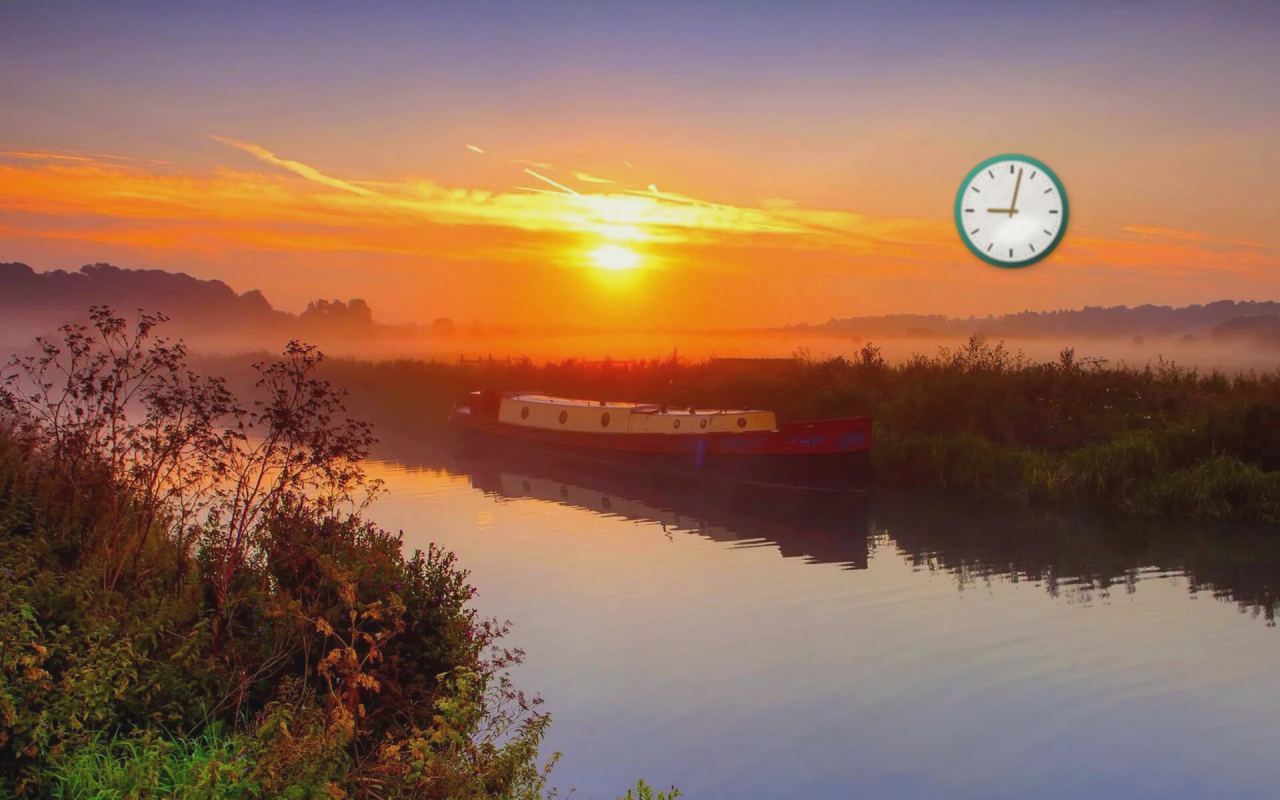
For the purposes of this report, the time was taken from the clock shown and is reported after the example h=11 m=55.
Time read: h=9 m=2
